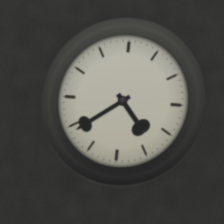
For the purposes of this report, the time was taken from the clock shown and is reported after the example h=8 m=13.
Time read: h=4 m=39
